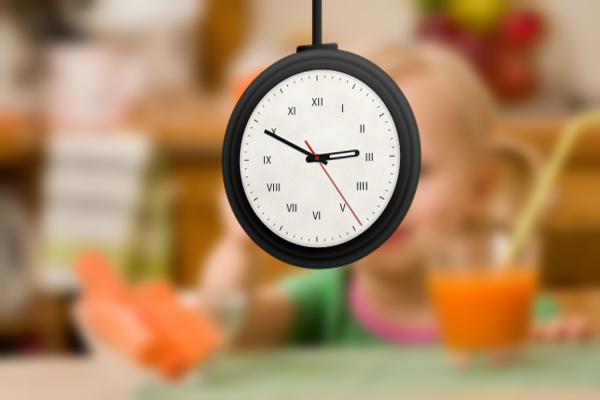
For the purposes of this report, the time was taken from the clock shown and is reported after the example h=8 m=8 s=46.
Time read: h=2 m=49 s=24
